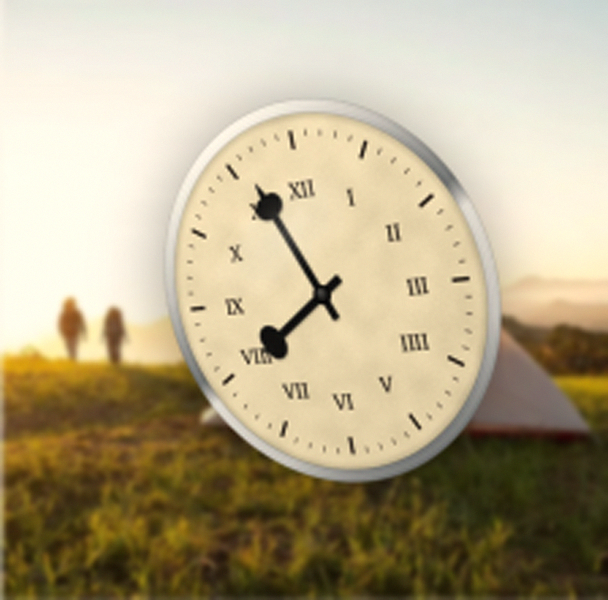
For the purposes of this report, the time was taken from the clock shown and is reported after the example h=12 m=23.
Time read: h=7 m=56
